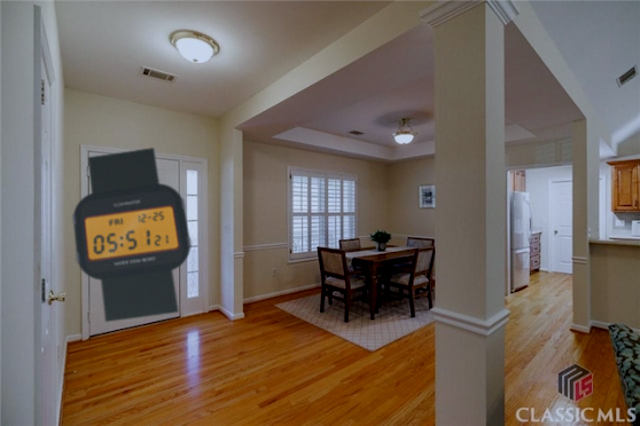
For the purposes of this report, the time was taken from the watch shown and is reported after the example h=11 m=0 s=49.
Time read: h=5 m=51 s=21
